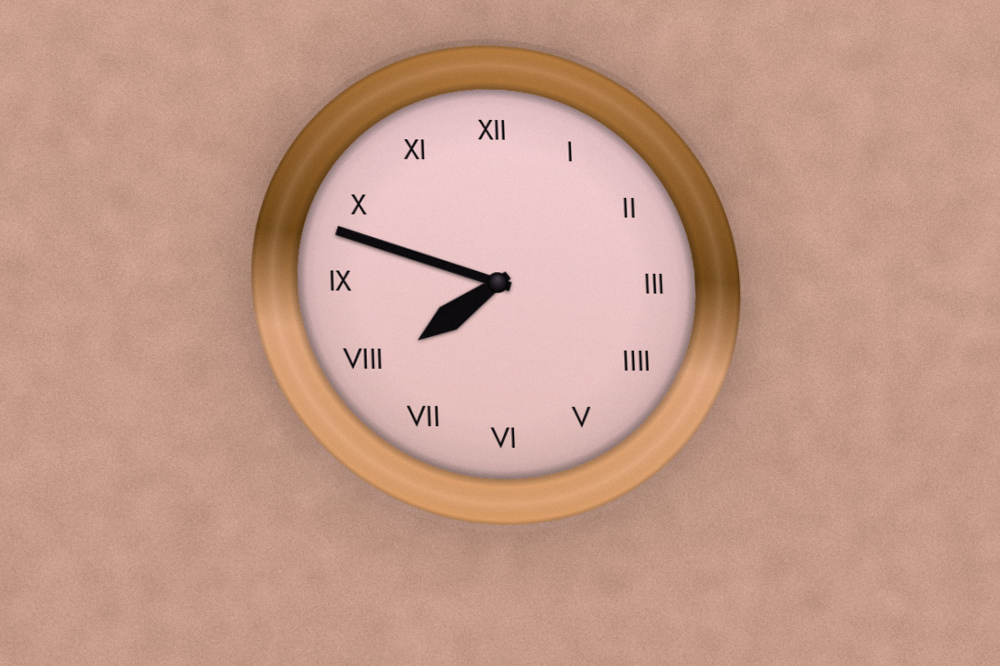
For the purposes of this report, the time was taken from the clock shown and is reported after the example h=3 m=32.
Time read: h=7 m=48
